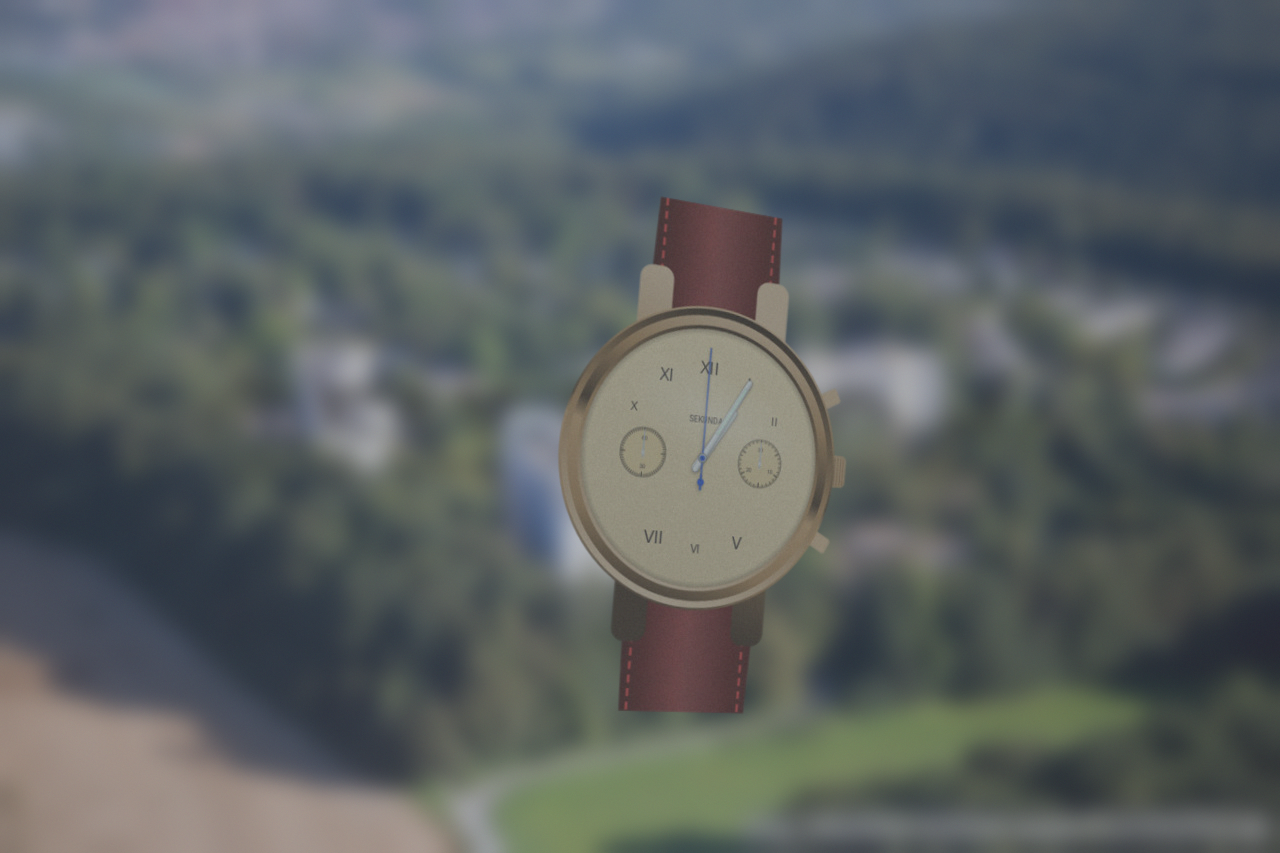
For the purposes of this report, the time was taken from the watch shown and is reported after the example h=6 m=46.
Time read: h=1 m=5
